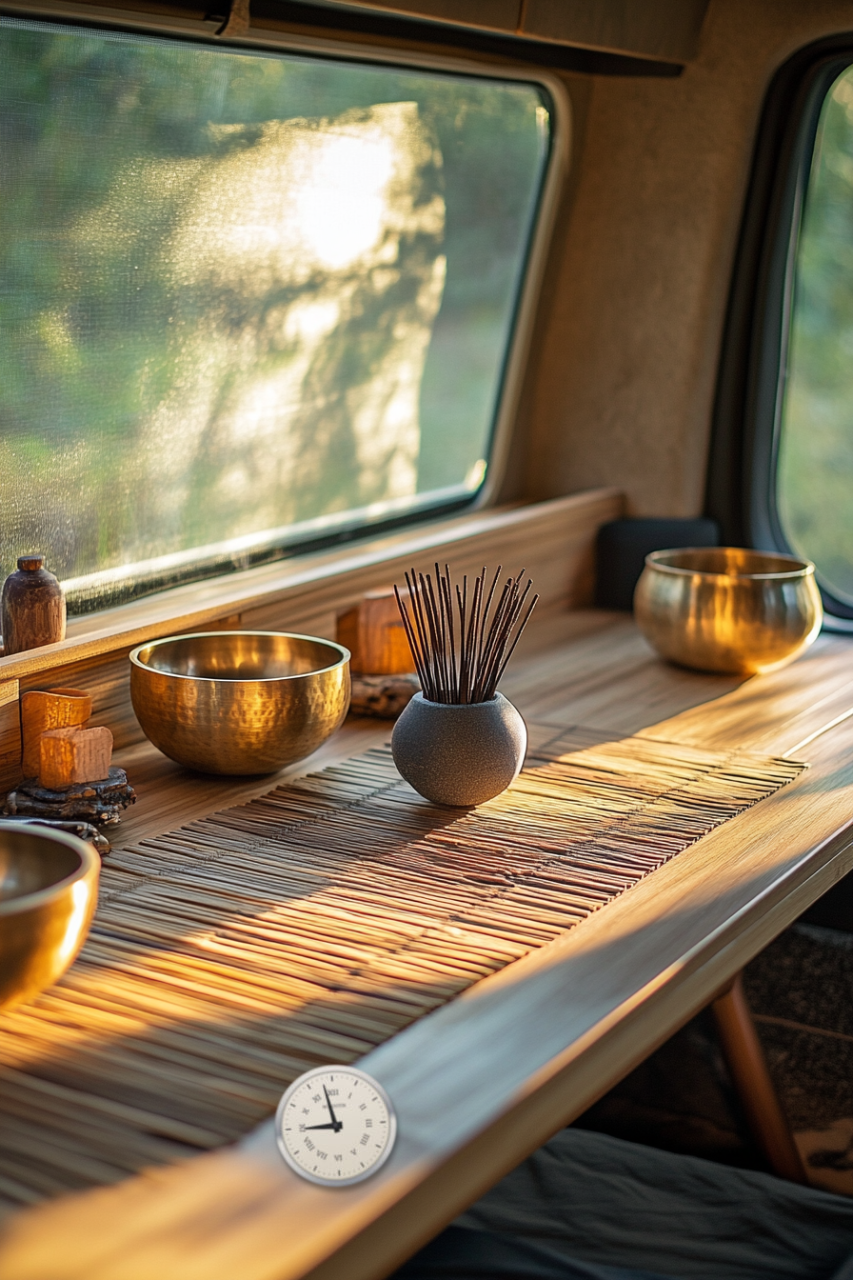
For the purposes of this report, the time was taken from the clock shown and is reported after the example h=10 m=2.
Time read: h=8 m=58
